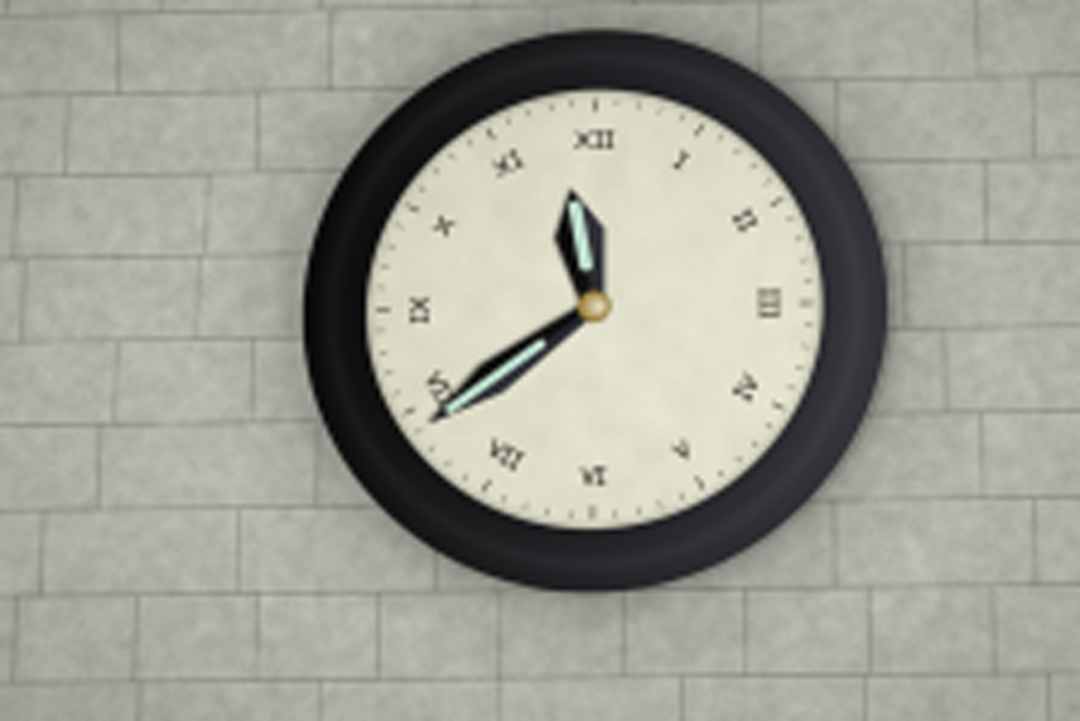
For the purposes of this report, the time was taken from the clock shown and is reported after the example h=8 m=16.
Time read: h=11 m=39
